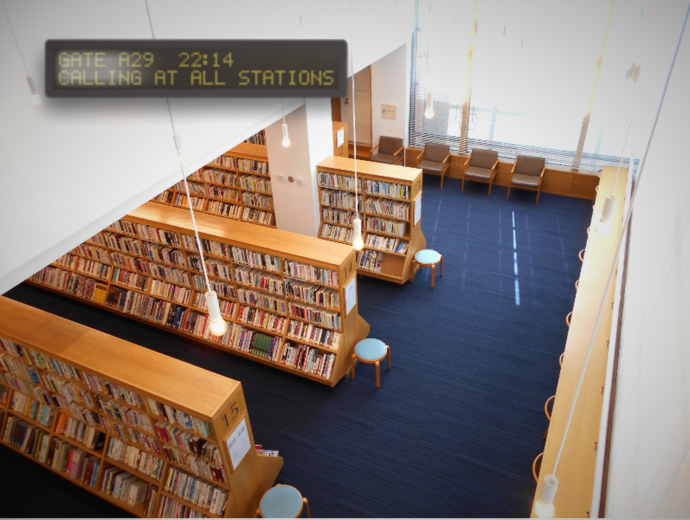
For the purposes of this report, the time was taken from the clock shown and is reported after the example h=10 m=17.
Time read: h=22 m=14
